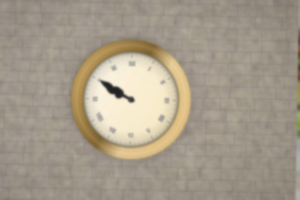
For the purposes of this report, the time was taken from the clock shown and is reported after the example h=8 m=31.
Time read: h=9 m=50
